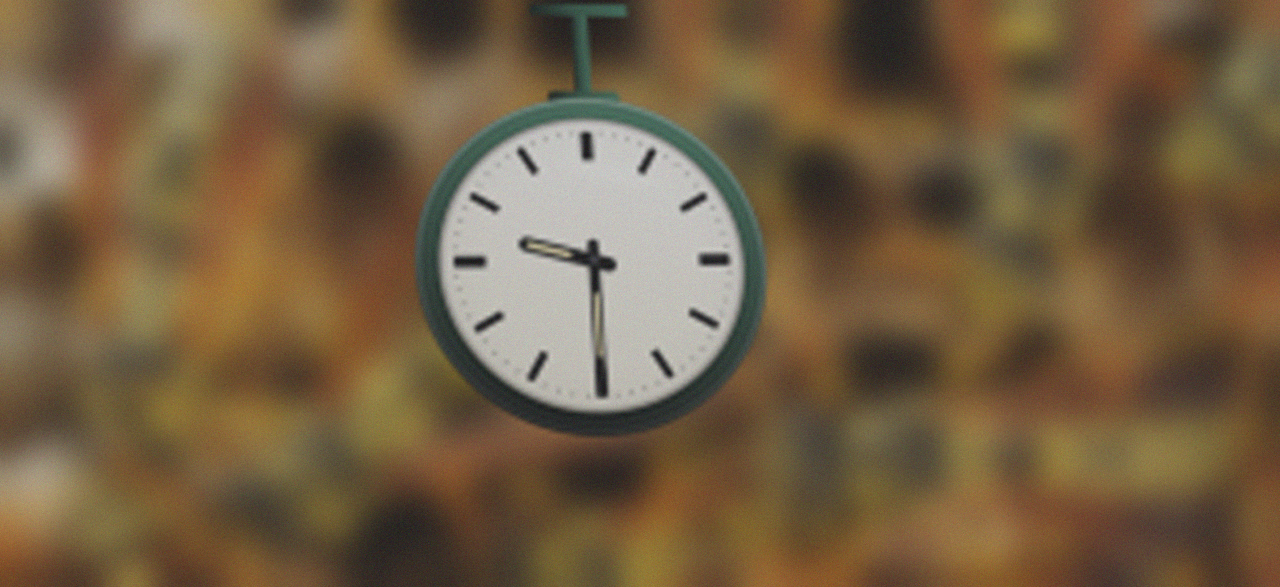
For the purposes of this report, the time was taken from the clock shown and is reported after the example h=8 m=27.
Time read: h=9 m=30
